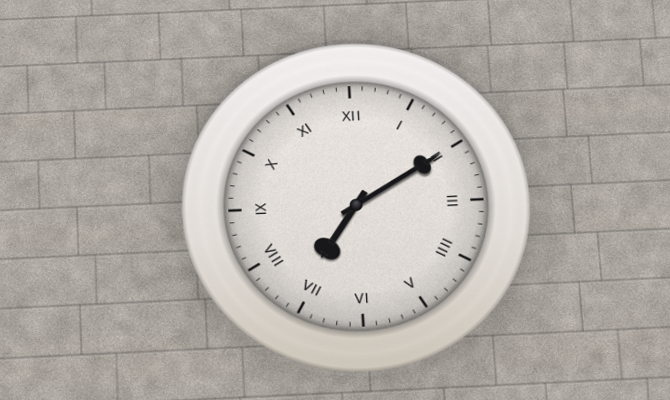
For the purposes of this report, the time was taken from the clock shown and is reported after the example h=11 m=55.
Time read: h=7 m=10
